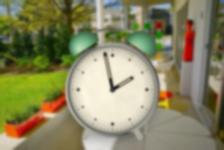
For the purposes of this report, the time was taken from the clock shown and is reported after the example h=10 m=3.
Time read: h=1 m=58
